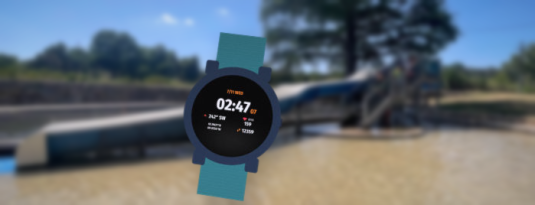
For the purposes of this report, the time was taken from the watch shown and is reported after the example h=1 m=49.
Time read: h=2 m=47
